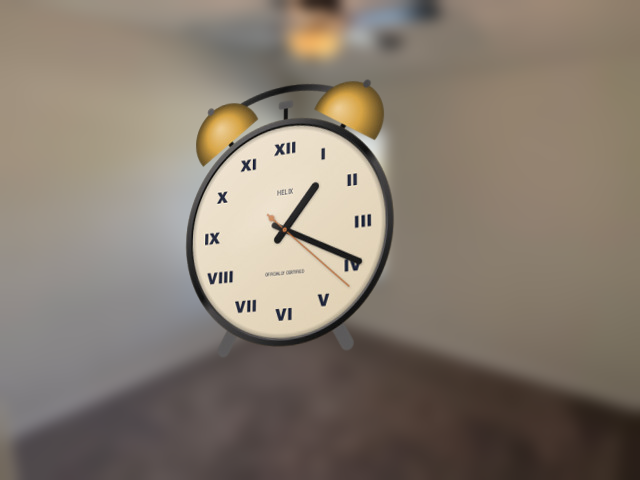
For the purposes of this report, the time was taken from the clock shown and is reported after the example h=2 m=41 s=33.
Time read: h=1 m=19 s=22
